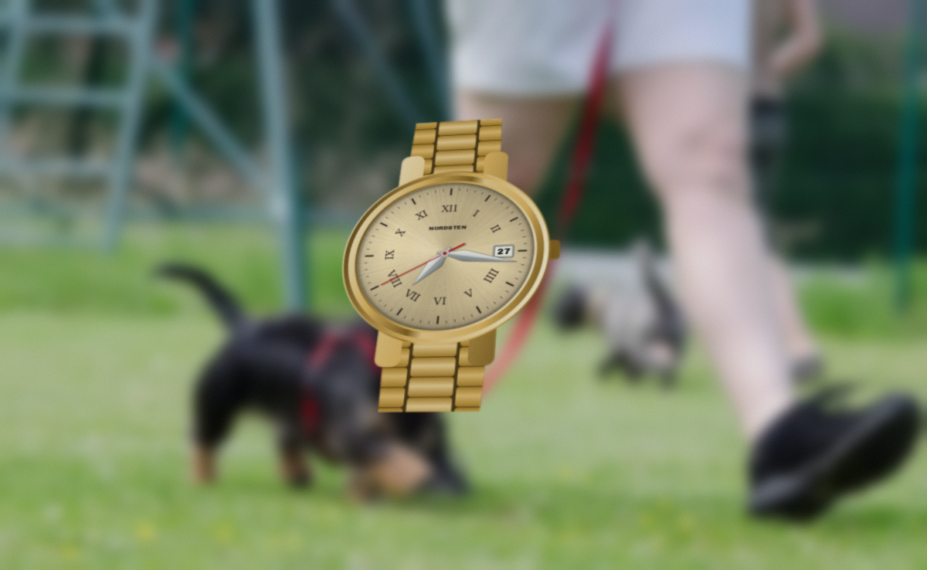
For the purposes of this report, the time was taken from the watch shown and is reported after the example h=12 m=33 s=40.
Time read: h=7 m=16 s=40
